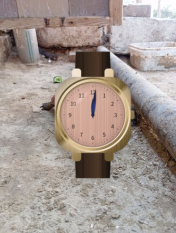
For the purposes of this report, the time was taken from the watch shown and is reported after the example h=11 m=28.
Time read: h=12 m=1
